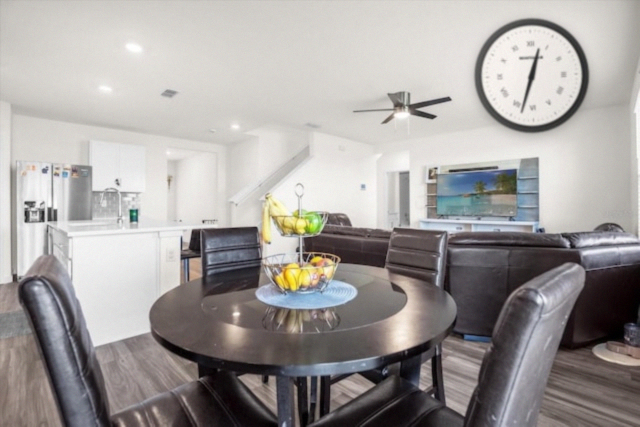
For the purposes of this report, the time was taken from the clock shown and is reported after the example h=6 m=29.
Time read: h=12 m=33
